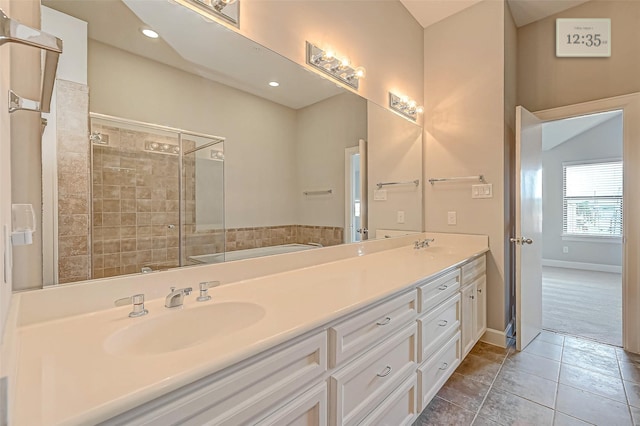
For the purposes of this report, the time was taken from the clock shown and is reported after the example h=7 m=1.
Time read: h=12 m=35
